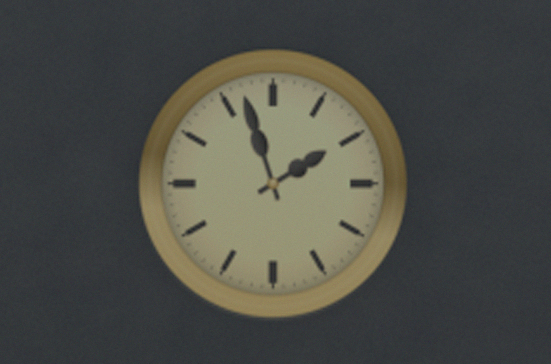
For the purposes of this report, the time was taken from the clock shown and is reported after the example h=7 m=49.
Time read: h=1 m=57
